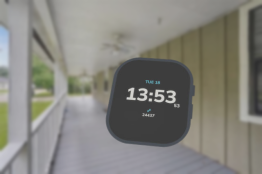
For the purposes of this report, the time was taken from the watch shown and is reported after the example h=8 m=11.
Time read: h=13 m=53
